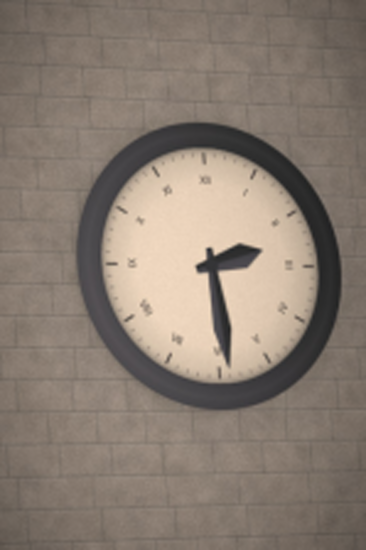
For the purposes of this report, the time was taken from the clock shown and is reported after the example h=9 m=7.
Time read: h=2 m=29
